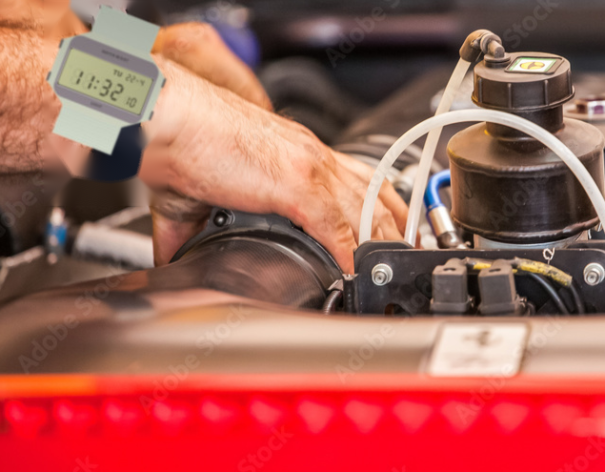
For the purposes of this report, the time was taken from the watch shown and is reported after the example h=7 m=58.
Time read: h=11 m=32
